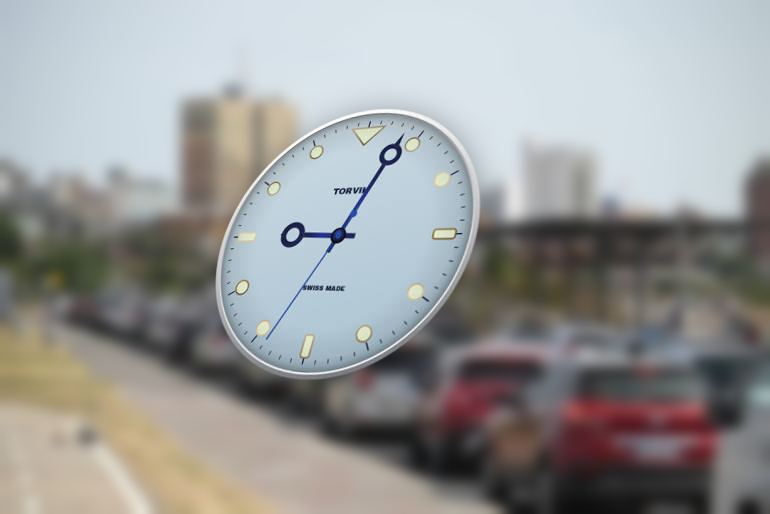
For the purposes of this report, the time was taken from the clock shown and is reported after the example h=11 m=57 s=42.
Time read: h=9 m=3 s=34
